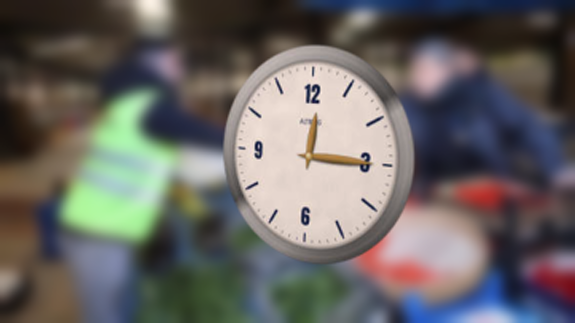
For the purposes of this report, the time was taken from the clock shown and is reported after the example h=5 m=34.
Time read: h=12 m=15
